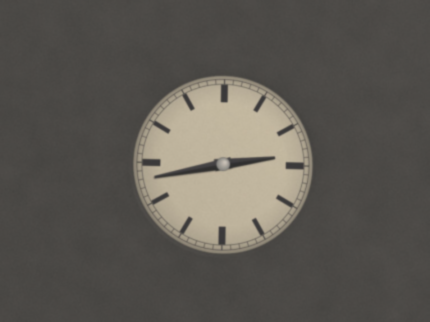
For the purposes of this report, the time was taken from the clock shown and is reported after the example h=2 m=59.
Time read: h=2 m=43
